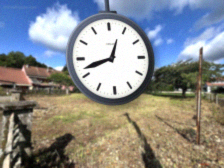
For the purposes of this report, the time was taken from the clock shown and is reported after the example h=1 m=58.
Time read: h=12 m=42
